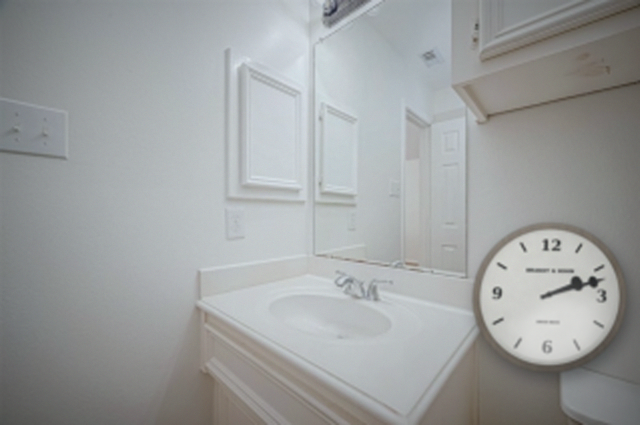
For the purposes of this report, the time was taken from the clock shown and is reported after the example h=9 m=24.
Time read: h=2 m=12
